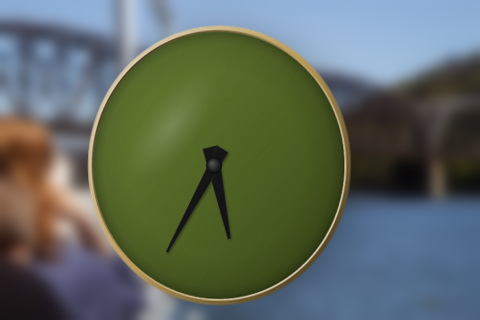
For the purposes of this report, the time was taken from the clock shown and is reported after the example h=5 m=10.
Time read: h=5 m=35
